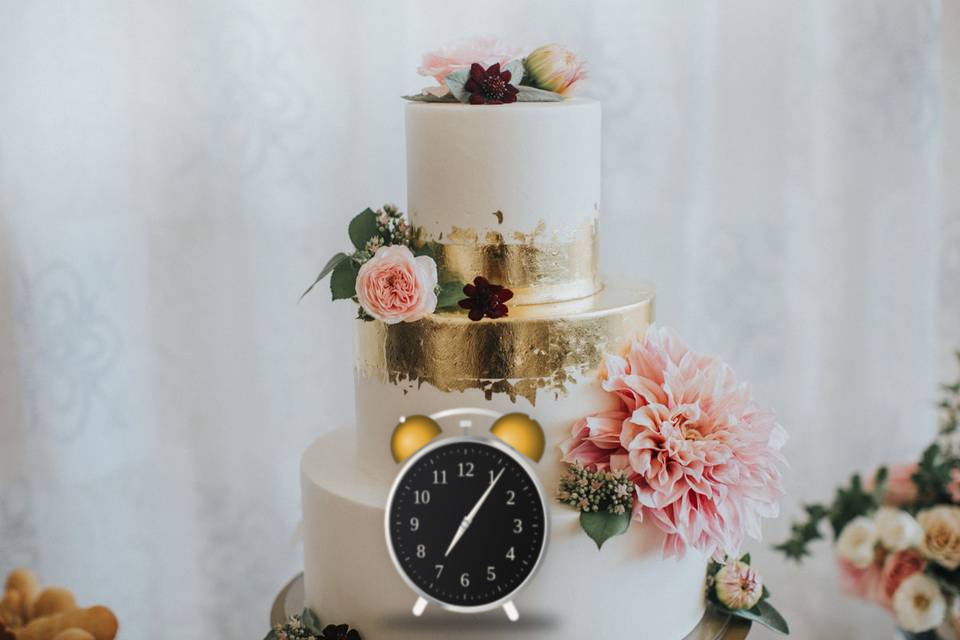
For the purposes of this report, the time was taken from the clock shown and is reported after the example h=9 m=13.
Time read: h=7 m=6
